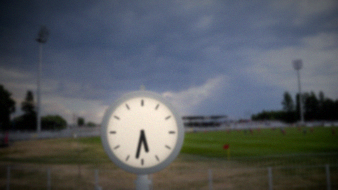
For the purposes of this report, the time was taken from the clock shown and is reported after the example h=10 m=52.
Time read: h=5 m=32
